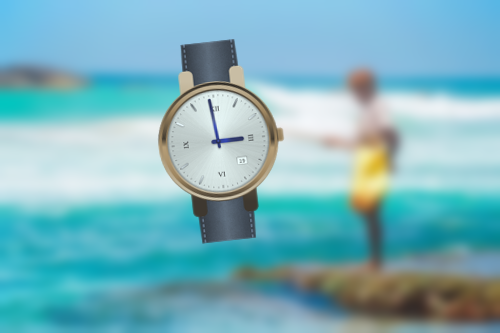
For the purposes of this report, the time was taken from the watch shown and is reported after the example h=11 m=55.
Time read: h=2 m=59
